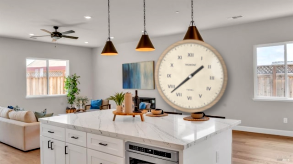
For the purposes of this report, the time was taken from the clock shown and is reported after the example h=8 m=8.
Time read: h=1 m=38
